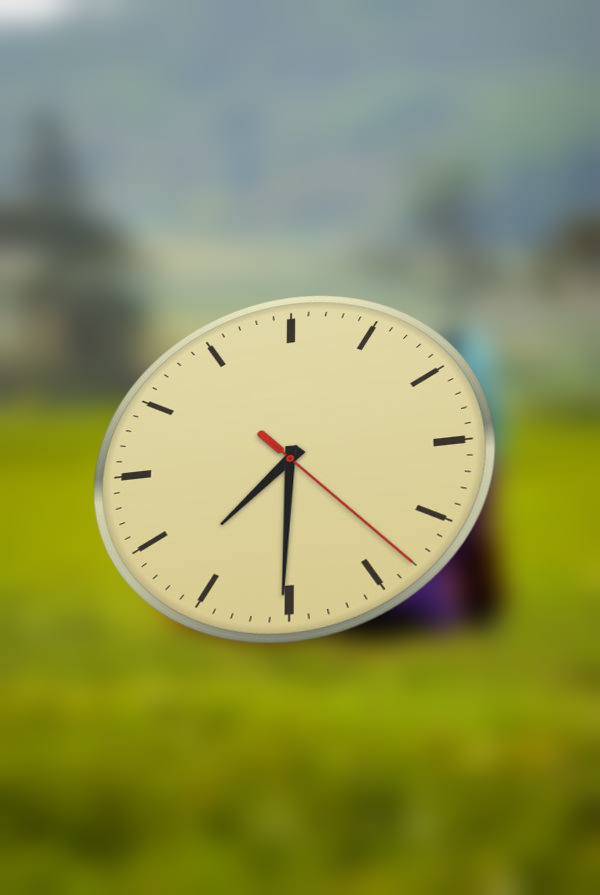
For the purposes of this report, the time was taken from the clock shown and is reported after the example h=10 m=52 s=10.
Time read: h=7 m=30 s=23
